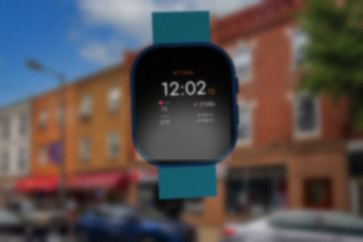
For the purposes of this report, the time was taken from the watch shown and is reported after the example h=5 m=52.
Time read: h=12 m=2
